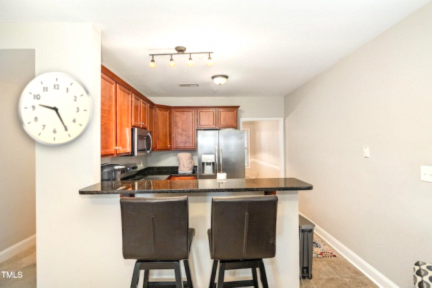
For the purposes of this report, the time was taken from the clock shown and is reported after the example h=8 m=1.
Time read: h=9 m=25
